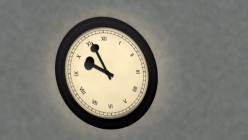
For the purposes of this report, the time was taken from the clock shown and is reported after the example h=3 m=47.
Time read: h=9 m=56
